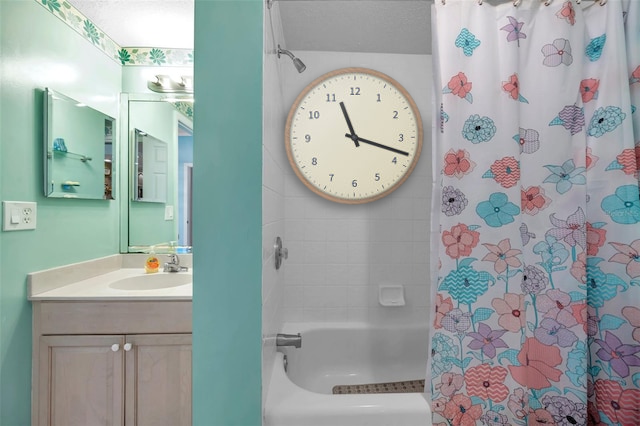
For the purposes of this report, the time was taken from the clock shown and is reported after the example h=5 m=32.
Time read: h=11 m=18
